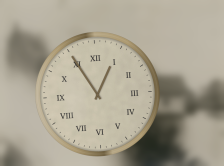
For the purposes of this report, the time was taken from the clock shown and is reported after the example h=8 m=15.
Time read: h=12 m=55
